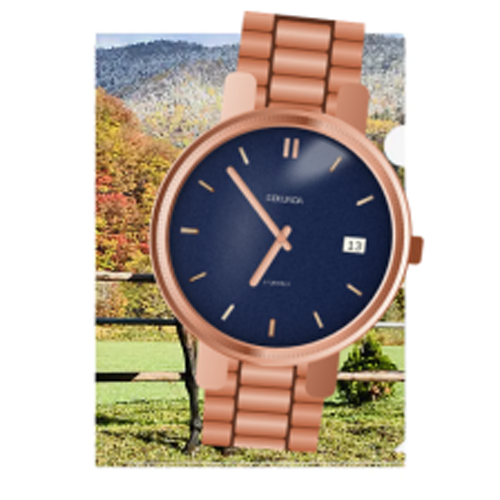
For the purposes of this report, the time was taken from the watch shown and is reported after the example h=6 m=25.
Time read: h=6 m=53
